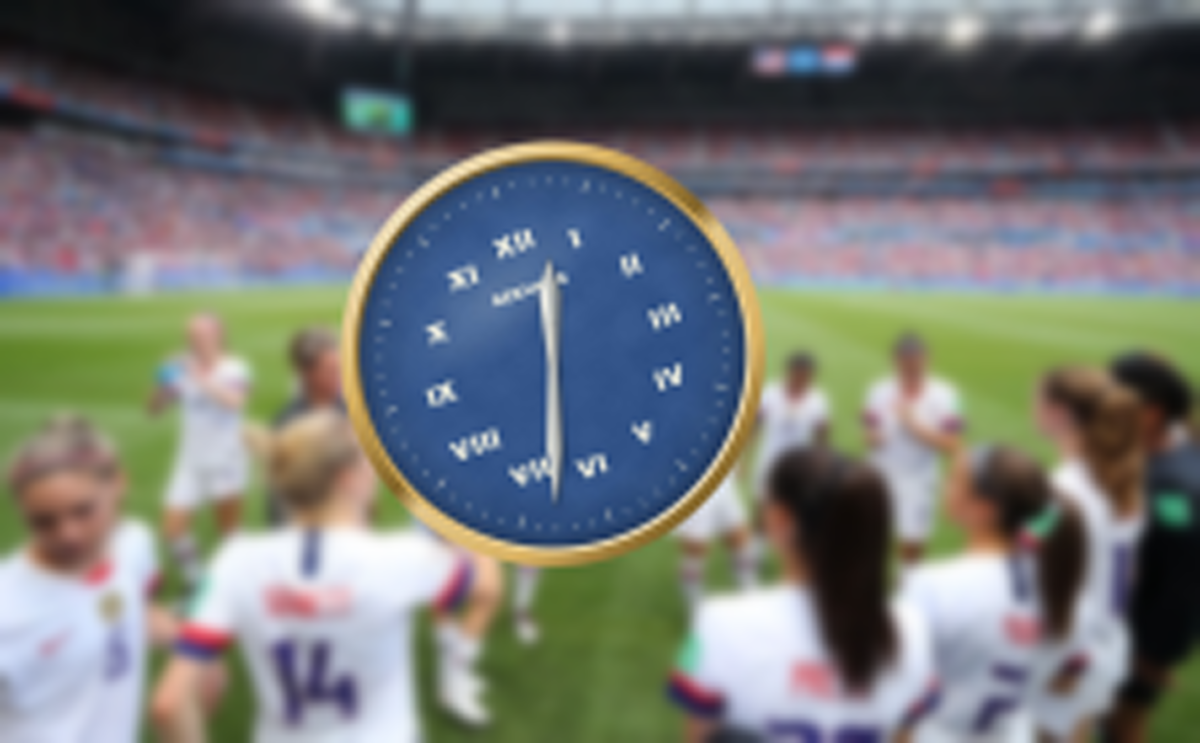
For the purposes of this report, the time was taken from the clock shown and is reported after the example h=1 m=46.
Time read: h=12 m=33
